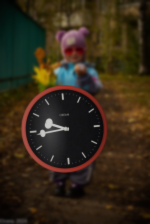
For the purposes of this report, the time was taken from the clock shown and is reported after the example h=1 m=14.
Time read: h=9 m=44
